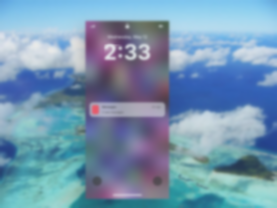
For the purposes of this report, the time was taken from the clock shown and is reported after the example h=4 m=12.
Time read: h=2 m=33
